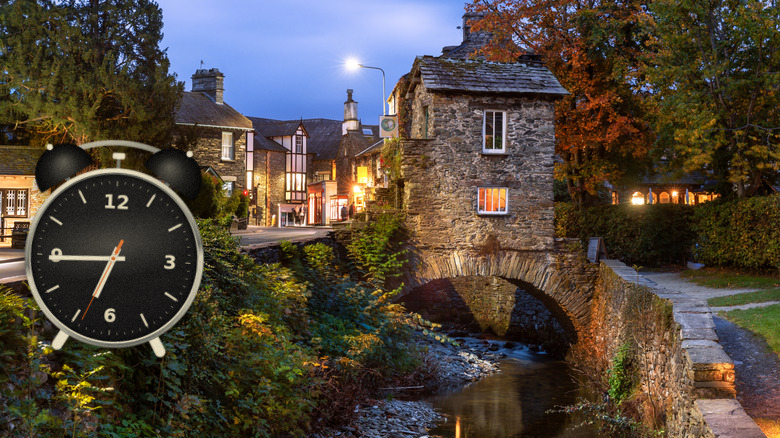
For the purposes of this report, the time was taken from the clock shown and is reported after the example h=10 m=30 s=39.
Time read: h=6 m=44 s=34
